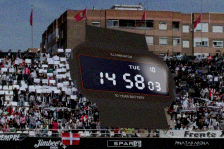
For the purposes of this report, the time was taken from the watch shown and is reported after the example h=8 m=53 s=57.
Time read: h=14 m=58 s=3
